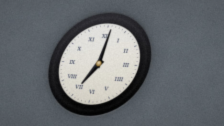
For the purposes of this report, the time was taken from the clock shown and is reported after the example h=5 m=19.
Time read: h=7 m=1
